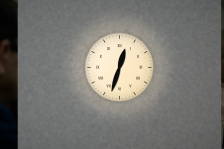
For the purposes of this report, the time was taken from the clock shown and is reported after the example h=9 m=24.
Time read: h=12 m=33
